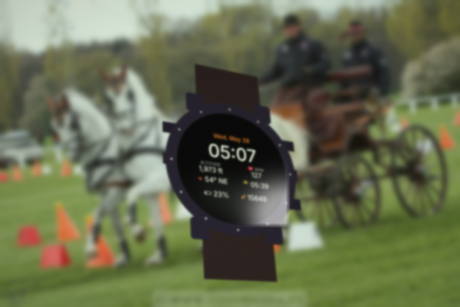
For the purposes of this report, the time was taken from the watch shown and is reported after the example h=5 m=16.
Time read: h=5 m=7
